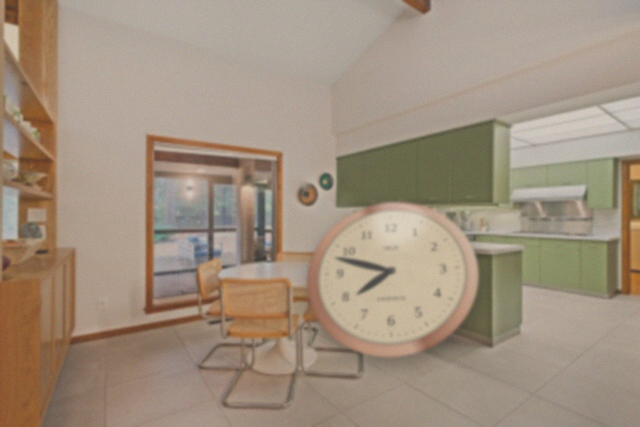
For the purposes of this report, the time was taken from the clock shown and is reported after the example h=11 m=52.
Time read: h=7 m=48
